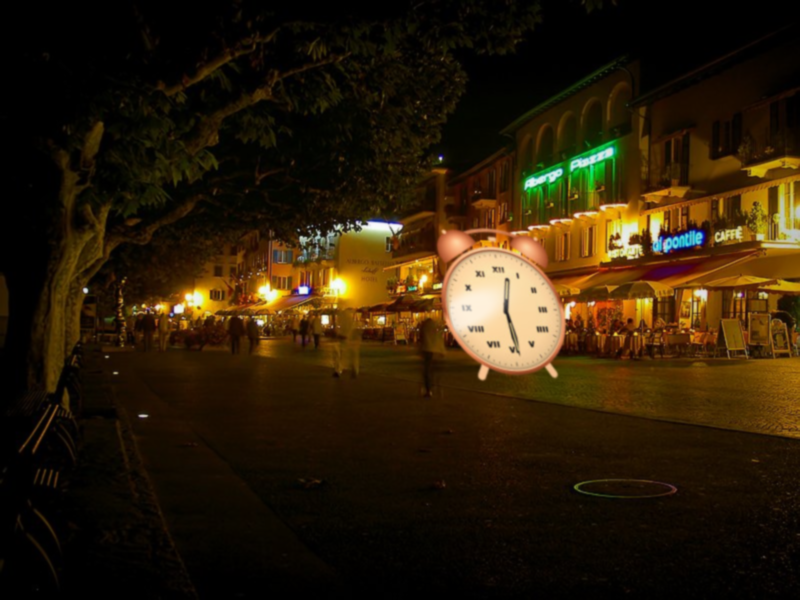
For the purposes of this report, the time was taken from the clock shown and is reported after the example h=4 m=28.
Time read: h=12 m=29
